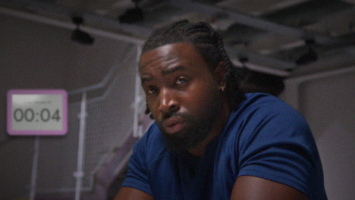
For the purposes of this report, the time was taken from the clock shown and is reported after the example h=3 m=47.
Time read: h=0 m=4
